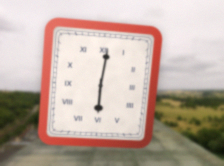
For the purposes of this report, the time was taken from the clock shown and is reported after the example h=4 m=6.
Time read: h=6 m=1
